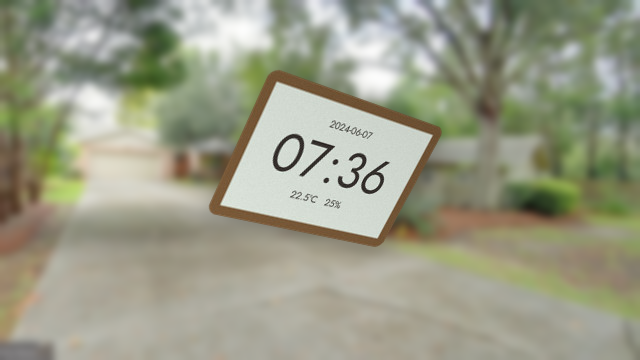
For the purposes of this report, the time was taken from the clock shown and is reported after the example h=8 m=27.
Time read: h=7 m=36
